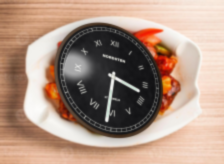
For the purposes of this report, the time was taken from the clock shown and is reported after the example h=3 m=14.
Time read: h=3 m=31
